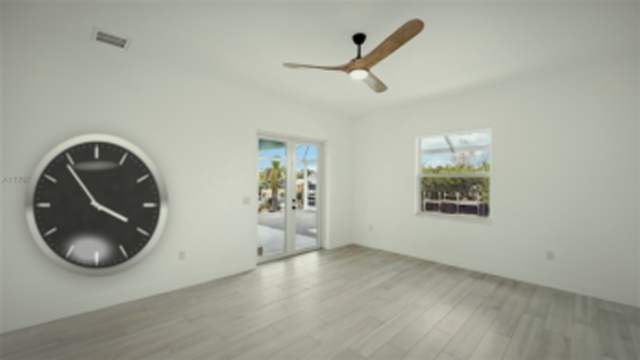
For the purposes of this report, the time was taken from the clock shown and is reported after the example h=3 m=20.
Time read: h=3 m=54
